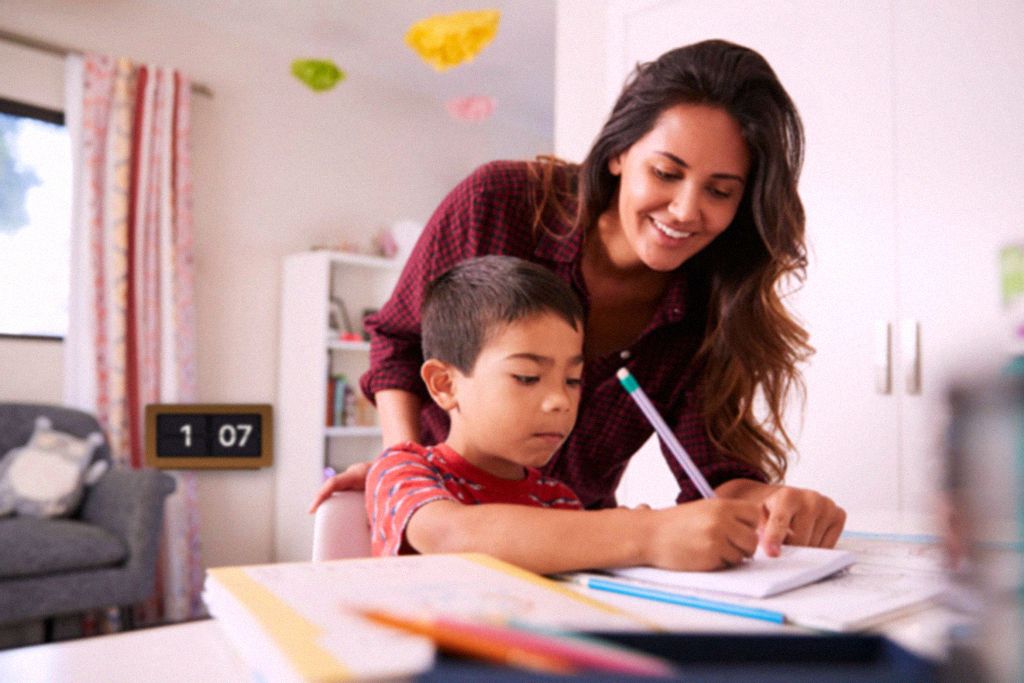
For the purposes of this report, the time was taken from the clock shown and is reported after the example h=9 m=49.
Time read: h=1 m=7
